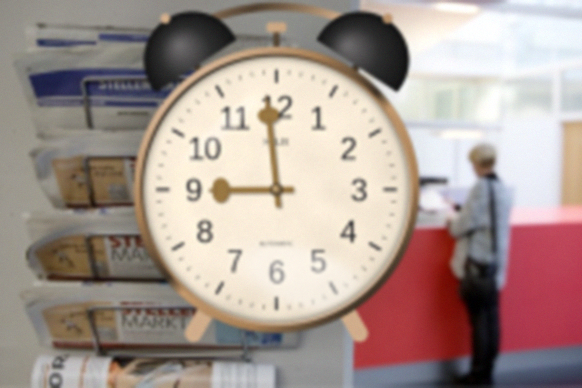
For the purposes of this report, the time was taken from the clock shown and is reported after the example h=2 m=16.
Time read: h=8 m=59
